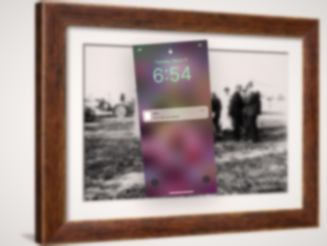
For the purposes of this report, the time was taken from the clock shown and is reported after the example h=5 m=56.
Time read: h=6 m=54
